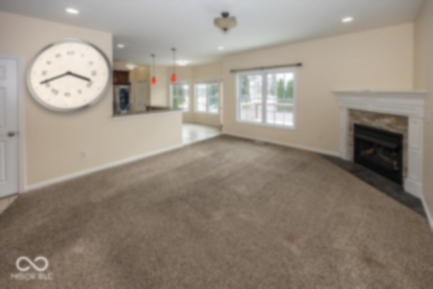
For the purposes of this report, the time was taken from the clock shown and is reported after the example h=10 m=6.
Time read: h=3 m=41
